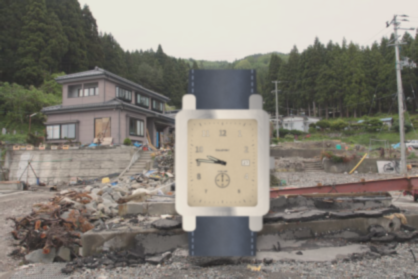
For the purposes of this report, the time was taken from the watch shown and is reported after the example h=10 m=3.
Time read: h=9 m=46
